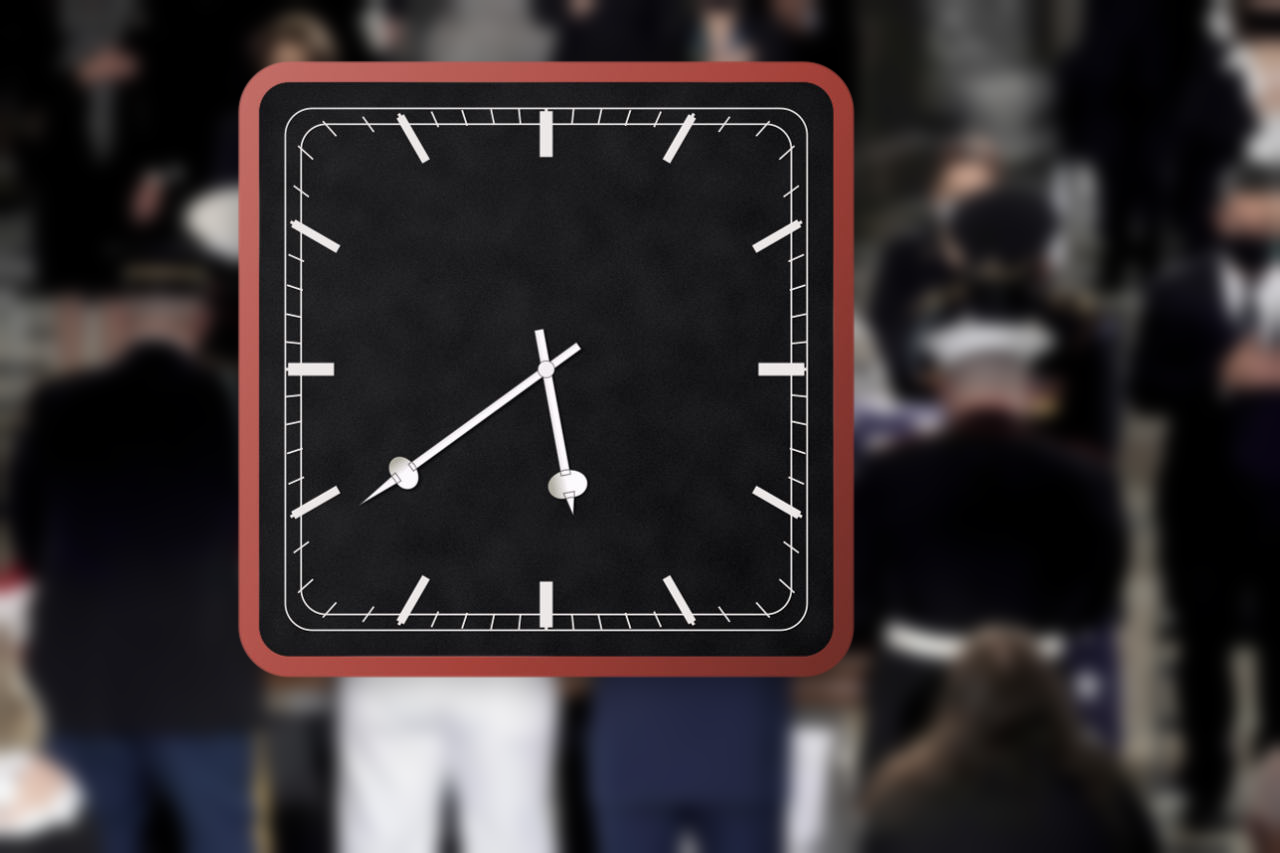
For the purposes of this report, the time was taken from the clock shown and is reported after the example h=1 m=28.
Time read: h=5 m=39
